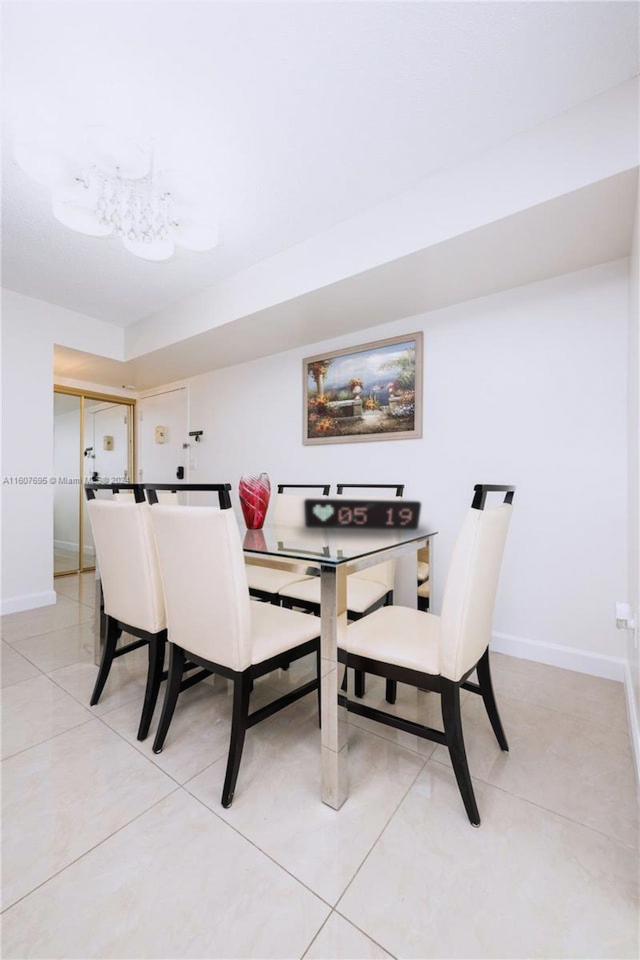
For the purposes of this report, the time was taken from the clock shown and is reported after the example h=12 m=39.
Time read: h=5 m=19
